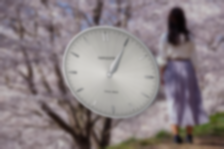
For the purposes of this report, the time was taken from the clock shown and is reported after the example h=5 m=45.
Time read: h=1 m=5
